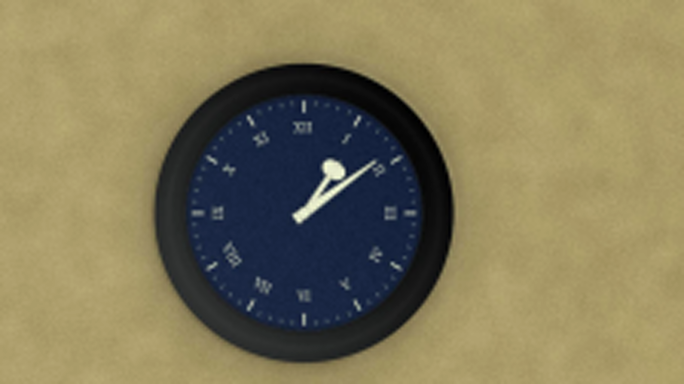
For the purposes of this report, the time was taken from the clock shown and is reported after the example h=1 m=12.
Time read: h=1 m=9
